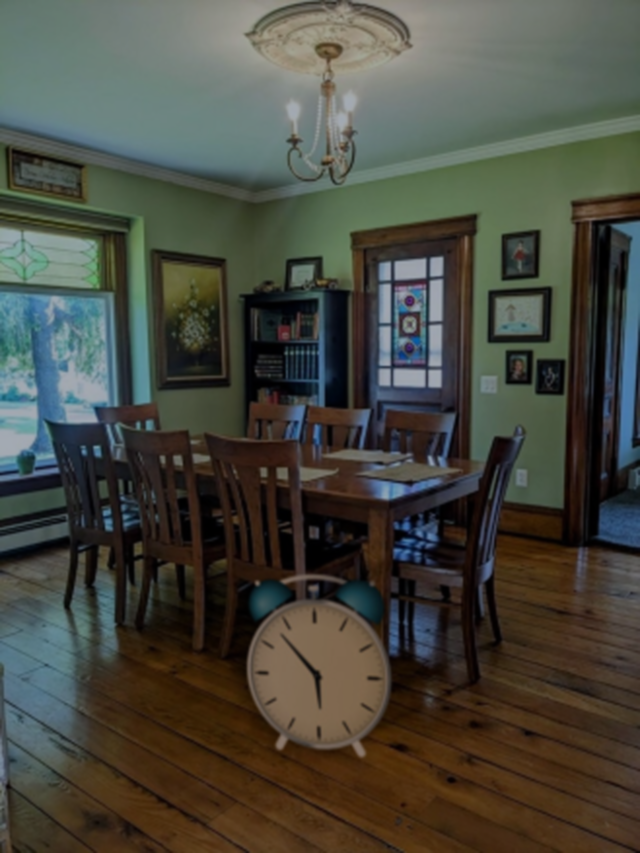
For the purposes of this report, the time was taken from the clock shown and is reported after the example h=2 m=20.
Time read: h=5 m=53
